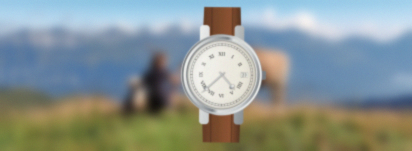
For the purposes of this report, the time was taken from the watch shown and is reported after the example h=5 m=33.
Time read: h=4 m=38
